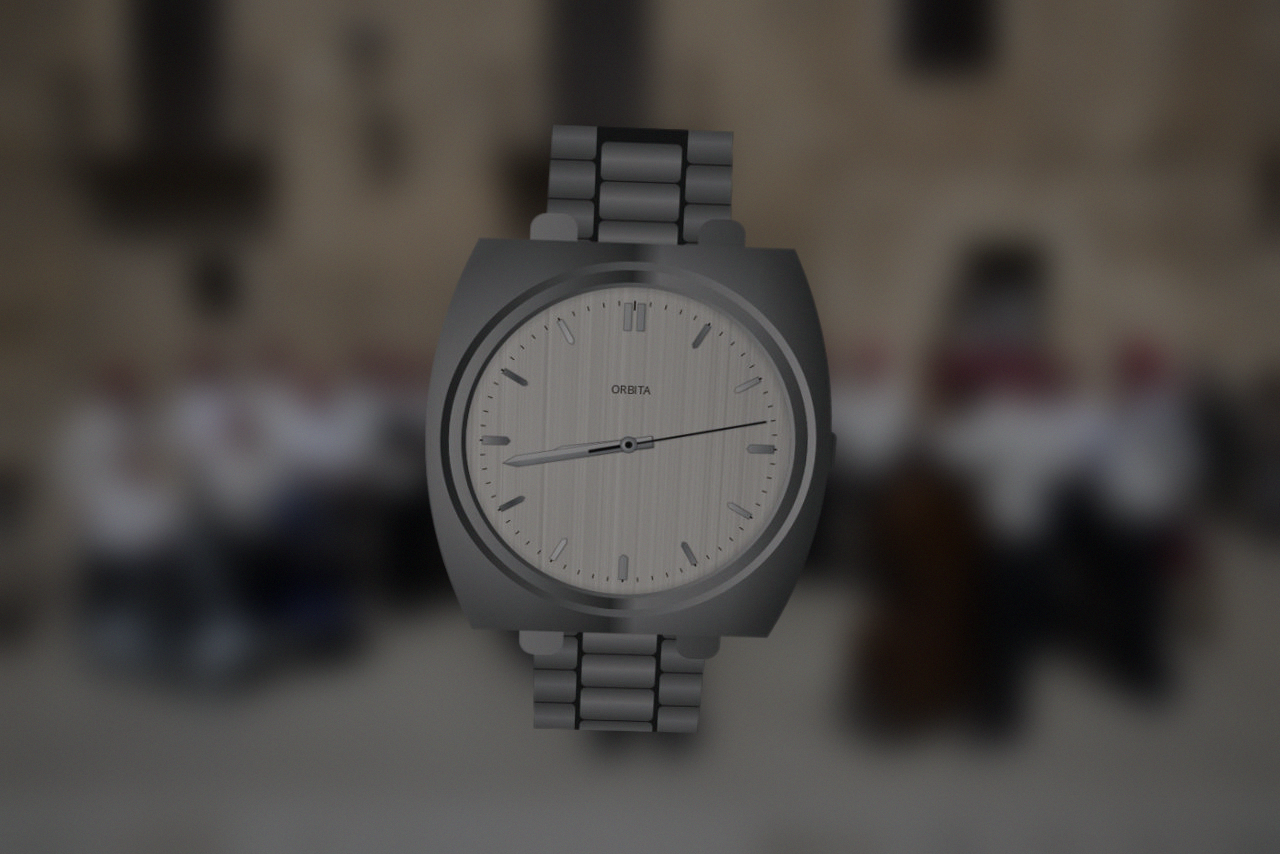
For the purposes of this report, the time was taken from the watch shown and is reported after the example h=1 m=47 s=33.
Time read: h=8 m=43 s=13
